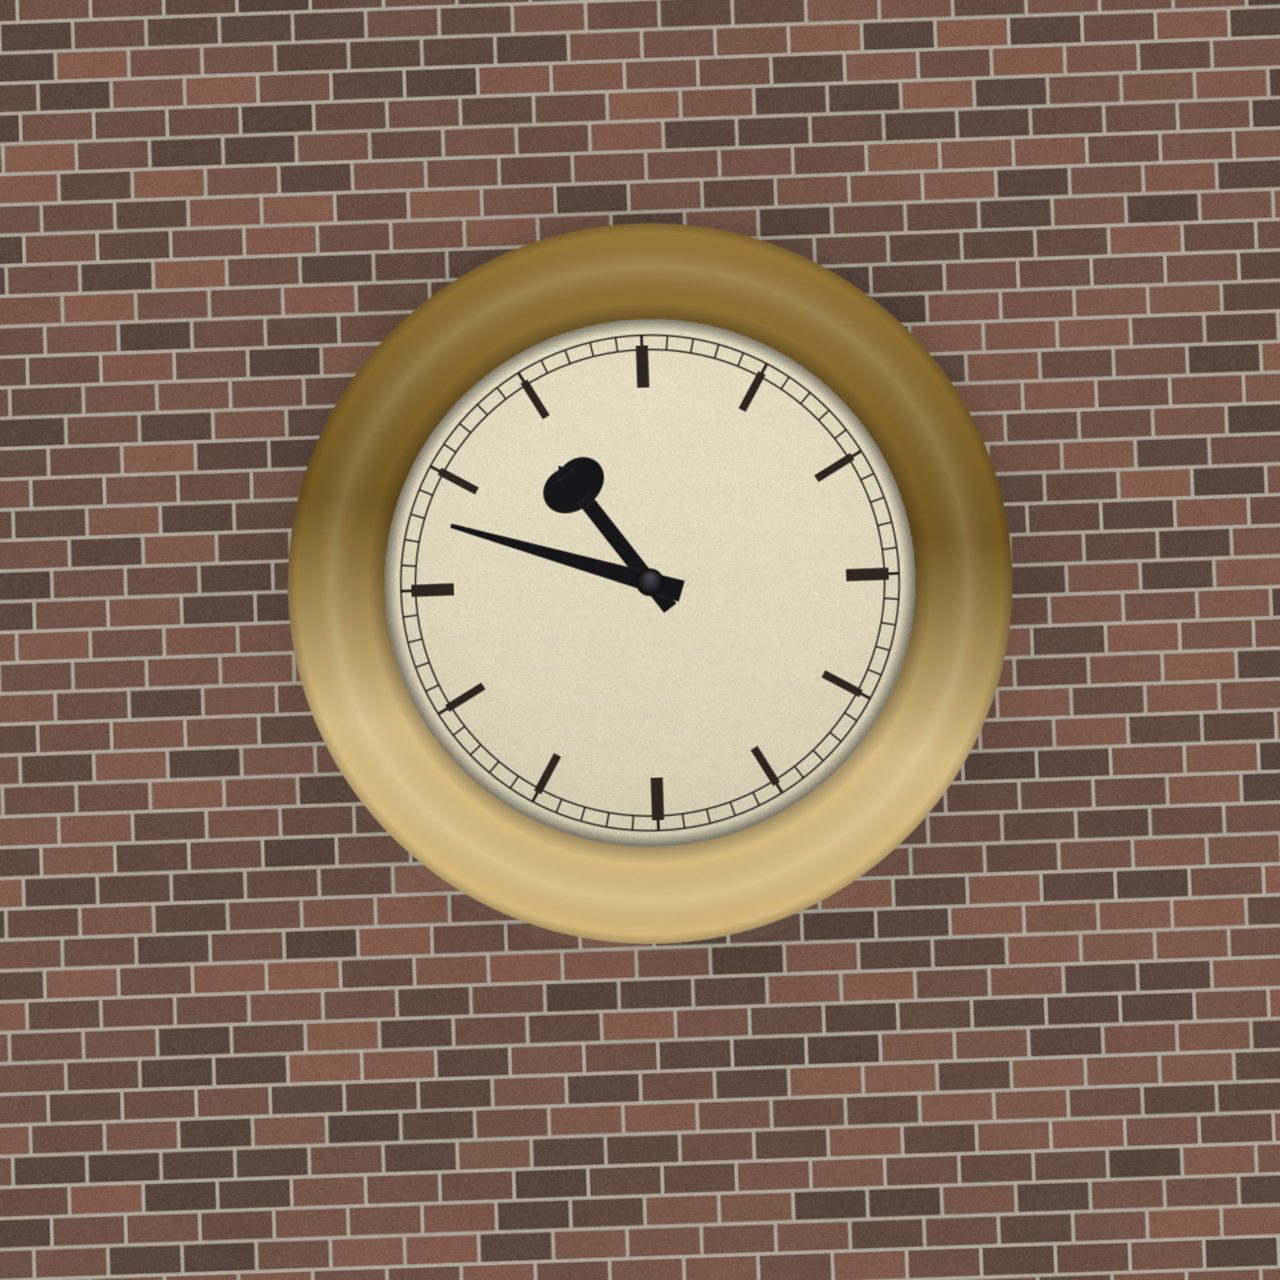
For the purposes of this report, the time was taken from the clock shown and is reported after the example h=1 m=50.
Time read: h=10 m=48
